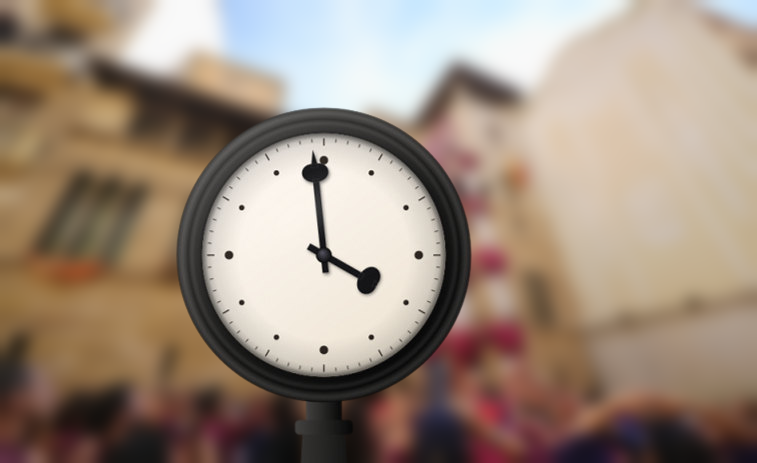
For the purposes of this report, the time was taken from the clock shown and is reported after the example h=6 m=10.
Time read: h=3 m=59
